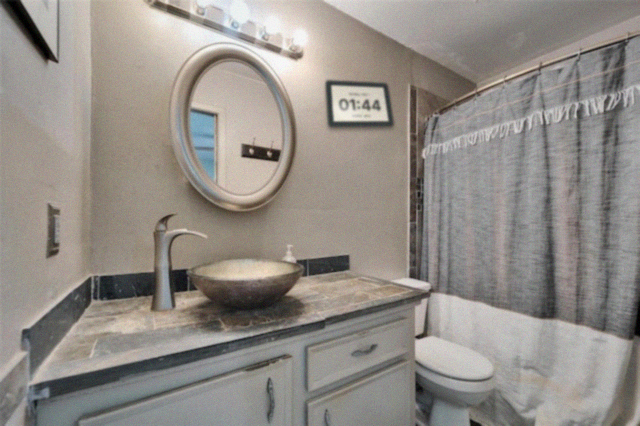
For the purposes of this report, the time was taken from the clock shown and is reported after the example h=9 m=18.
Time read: h=1 m=44
